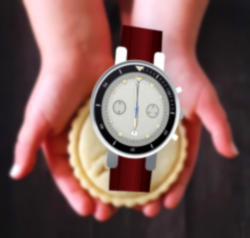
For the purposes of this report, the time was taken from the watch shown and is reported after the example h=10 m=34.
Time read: h=5 m=59
